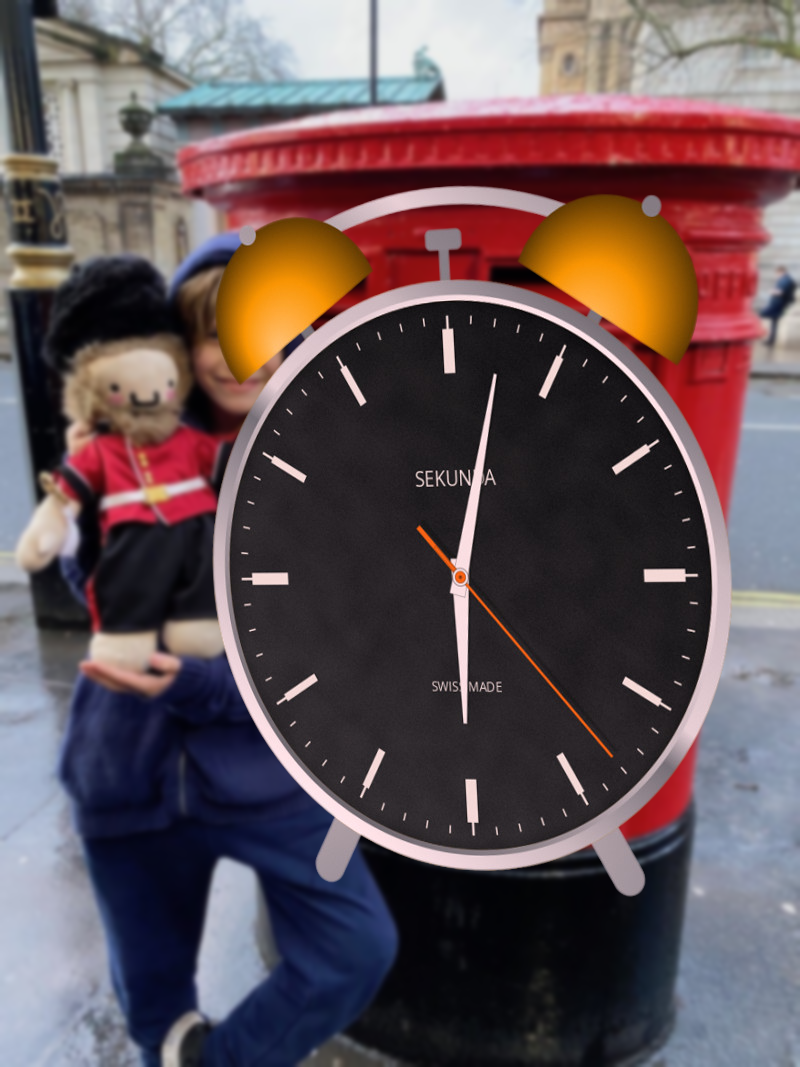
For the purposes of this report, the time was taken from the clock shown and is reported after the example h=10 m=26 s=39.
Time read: h=6 m=2 s=23
